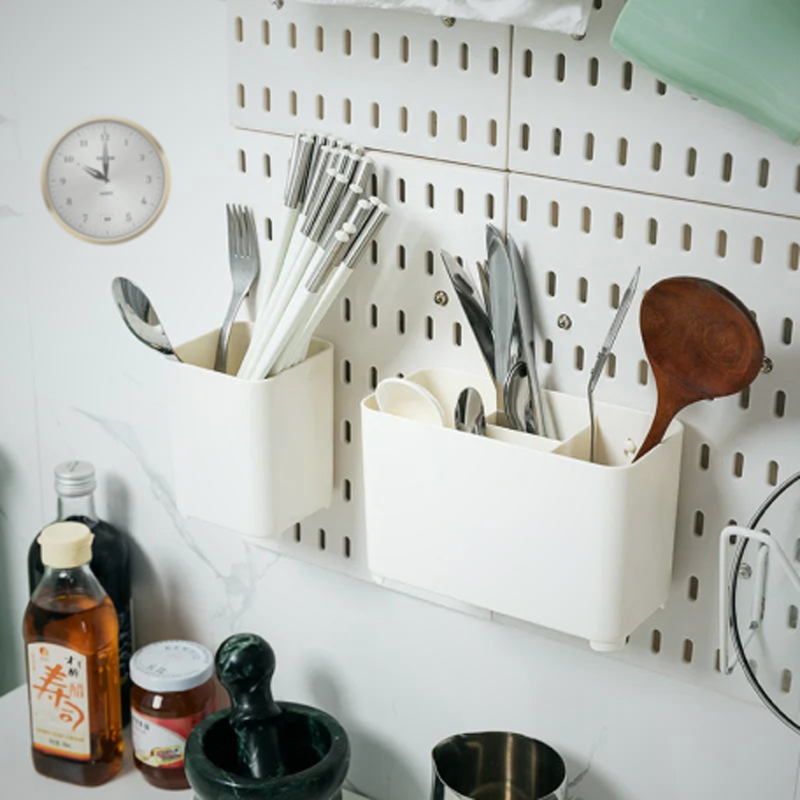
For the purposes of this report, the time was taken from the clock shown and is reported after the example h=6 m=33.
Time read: h=10 m=0
